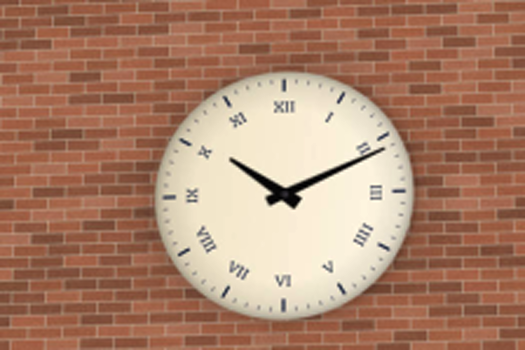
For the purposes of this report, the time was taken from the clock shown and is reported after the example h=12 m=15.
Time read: h=10 m=11
